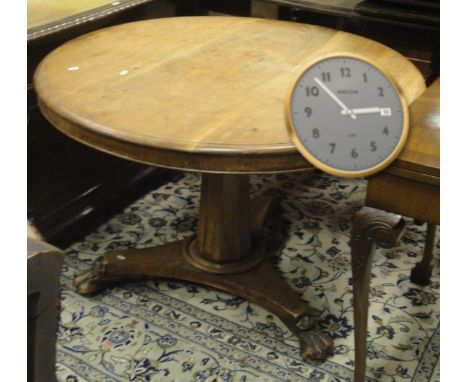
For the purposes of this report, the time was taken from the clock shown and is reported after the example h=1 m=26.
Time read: h=2 m=53
